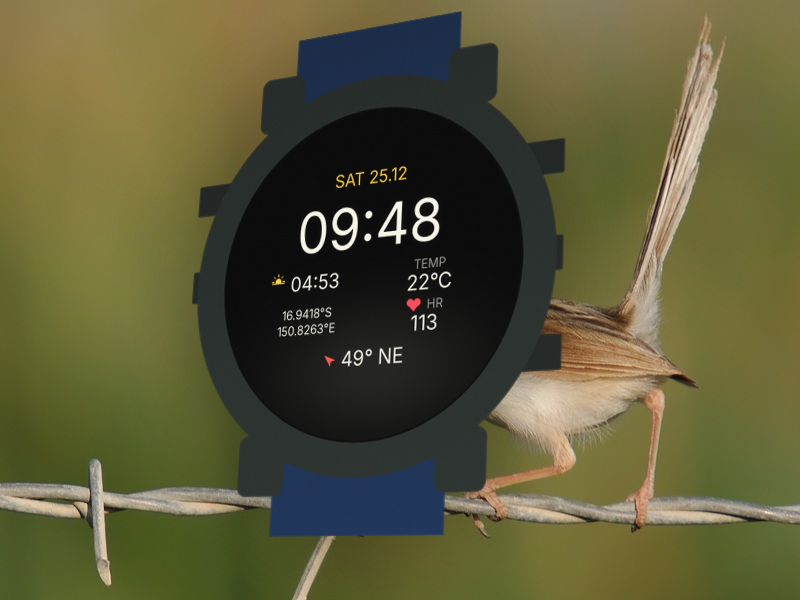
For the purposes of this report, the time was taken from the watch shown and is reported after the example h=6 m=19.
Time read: h=9 m=48
